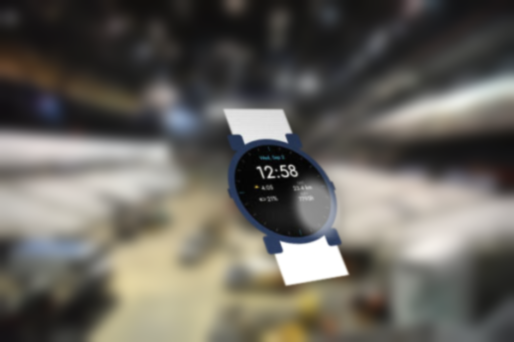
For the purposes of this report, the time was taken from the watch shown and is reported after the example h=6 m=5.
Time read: h=12 m=58
